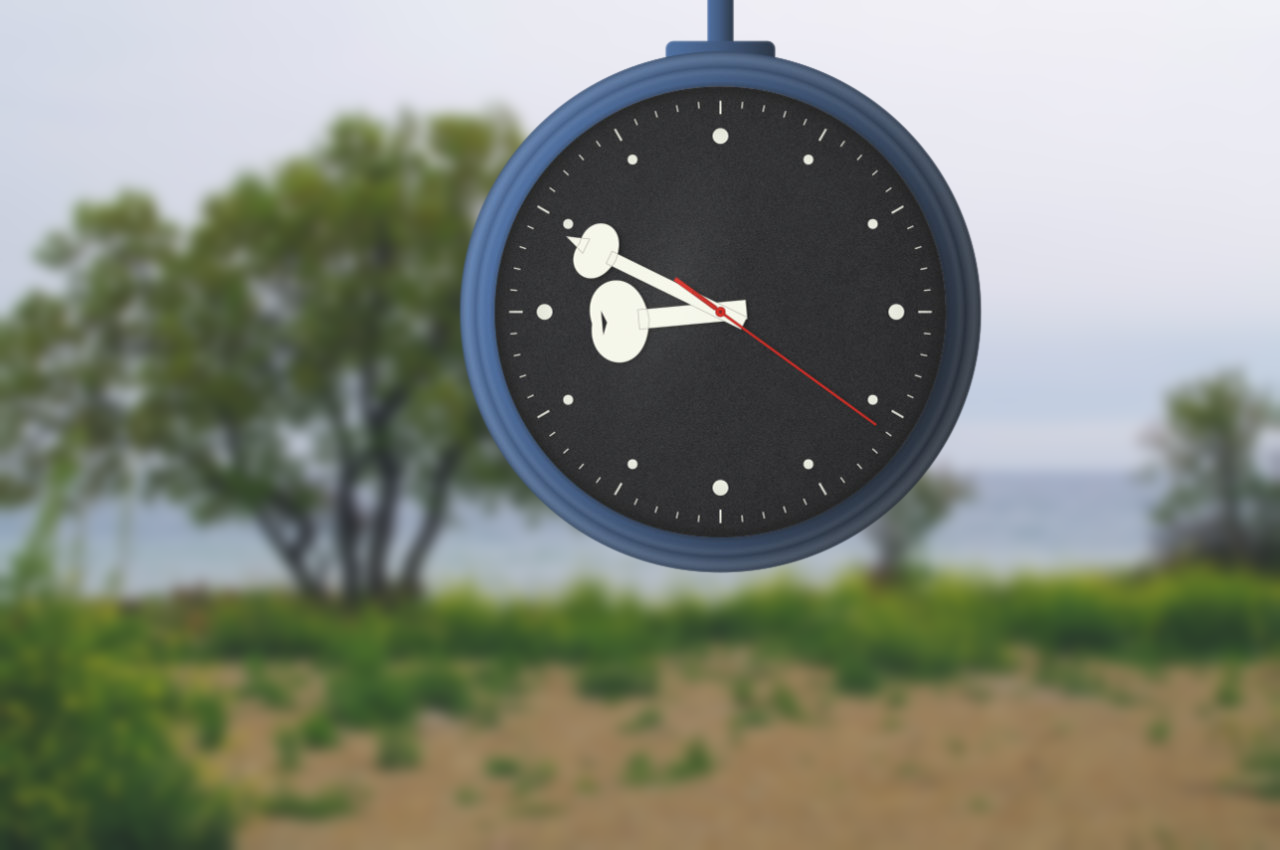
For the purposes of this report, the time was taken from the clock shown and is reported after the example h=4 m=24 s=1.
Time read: h=8 m=49 s=21
